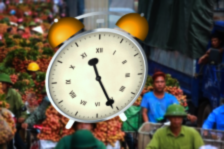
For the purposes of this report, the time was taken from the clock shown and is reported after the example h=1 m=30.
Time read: h=11 m=26
